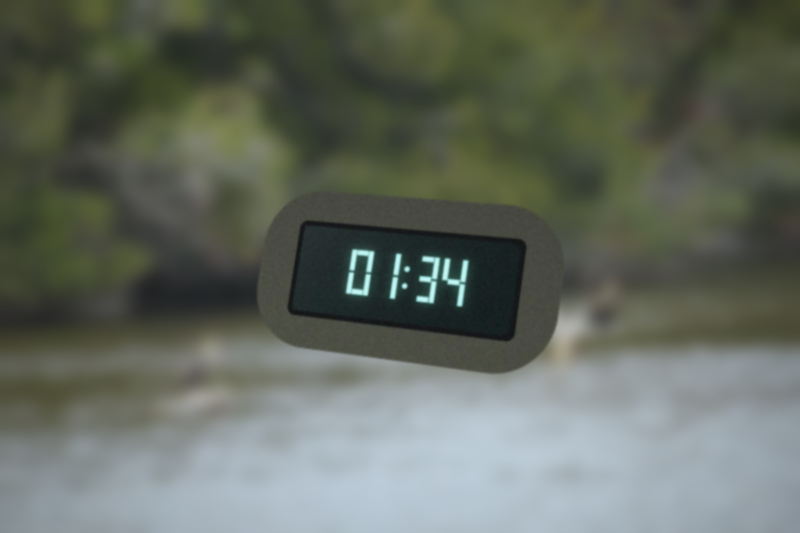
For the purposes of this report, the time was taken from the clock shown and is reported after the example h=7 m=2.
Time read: h=1 m=34
